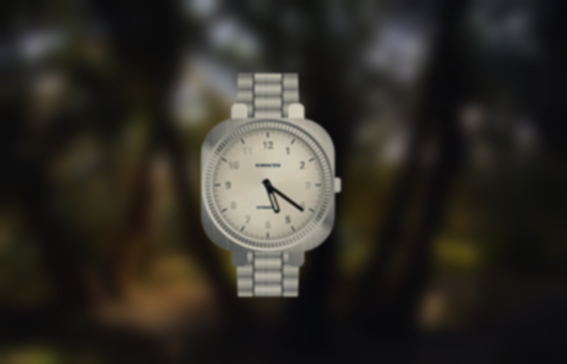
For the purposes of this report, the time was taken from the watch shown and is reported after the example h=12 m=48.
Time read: h=5 m=21
